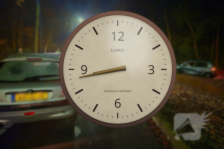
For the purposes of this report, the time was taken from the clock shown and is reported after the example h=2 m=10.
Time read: h=8 m=43
